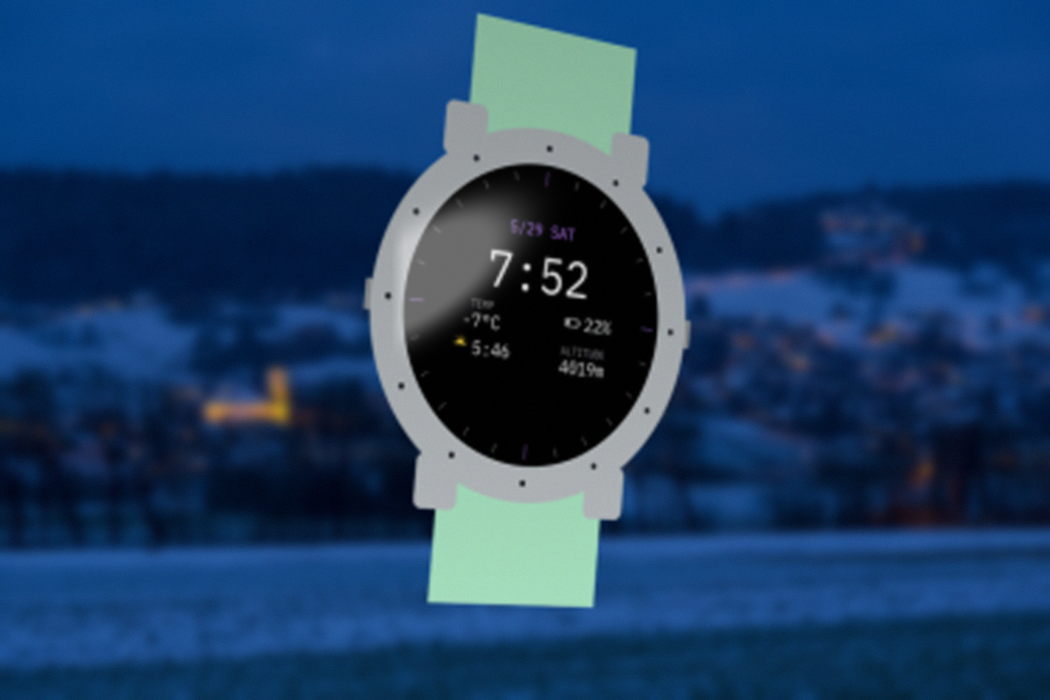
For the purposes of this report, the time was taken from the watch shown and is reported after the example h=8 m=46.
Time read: h=7 m=52
